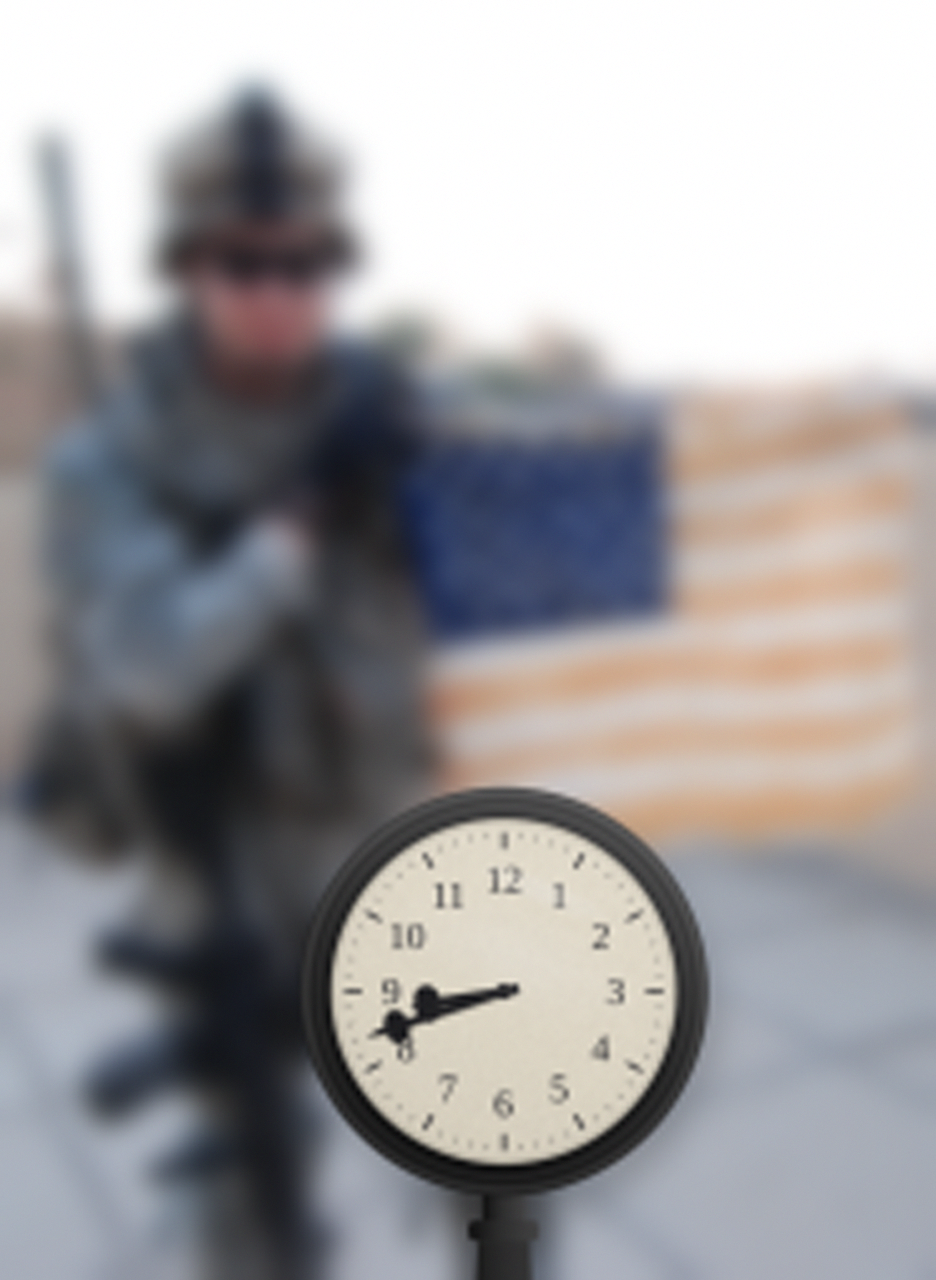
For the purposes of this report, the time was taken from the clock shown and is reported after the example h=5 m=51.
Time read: h=8 m=42
